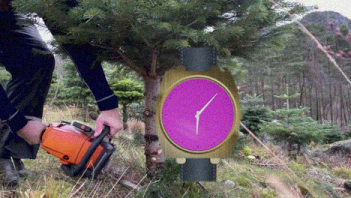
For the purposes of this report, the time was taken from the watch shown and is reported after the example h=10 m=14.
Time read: h=6 m=7
